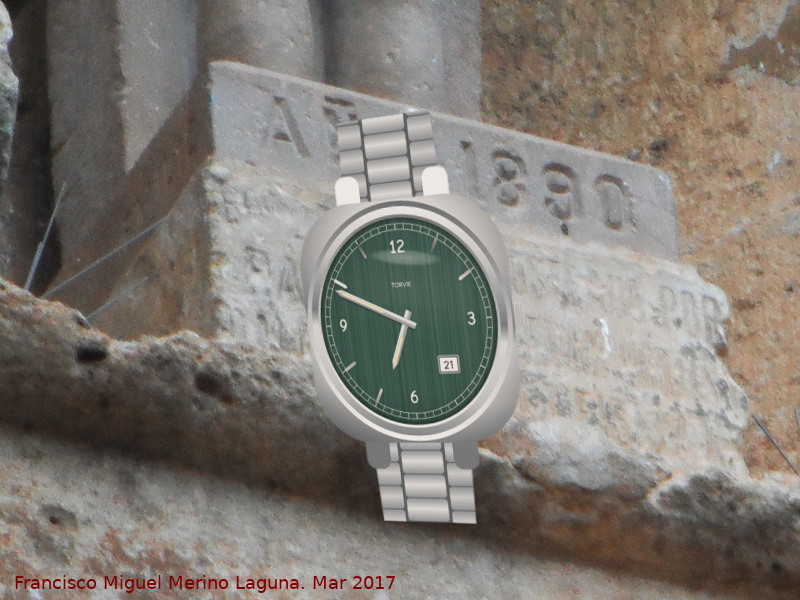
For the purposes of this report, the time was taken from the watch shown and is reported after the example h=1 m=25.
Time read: h=6 m=49
